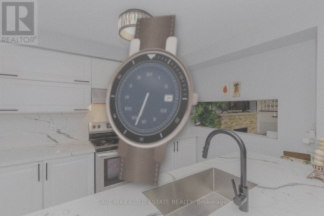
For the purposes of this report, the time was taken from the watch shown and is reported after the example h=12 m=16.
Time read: h=6 m=33
